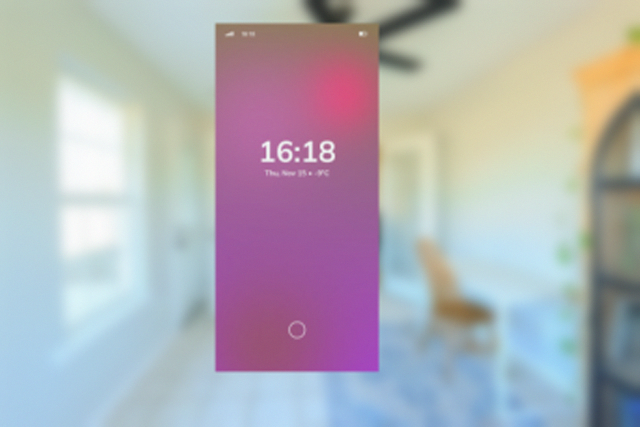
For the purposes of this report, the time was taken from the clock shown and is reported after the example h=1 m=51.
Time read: h=16 m=18
